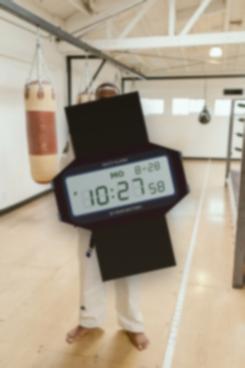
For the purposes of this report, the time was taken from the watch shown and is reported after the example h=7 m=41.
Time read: h=10 m=27
